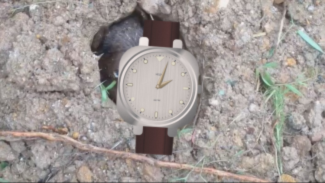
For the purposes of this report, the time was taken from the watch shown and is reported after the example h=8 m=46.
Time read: h=2 m=3
